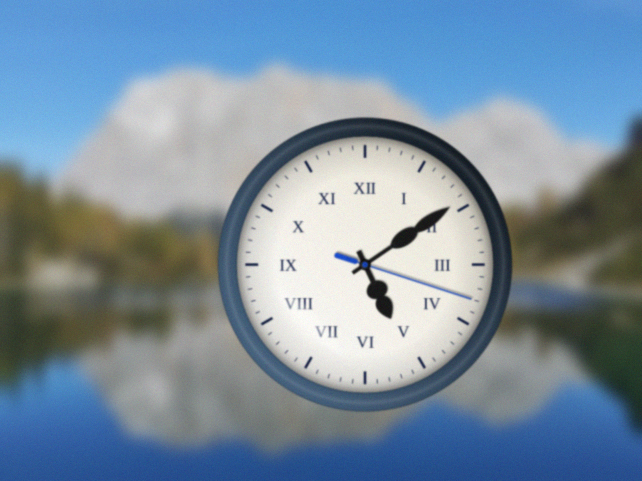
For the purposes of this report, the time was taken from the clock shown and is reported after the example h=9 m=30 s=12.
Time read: h=5 m=9 s=18
